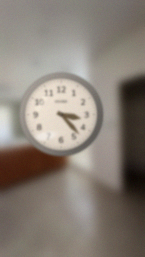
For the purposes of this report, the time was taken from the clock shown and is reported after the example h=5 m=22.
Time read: h=3 m=23
